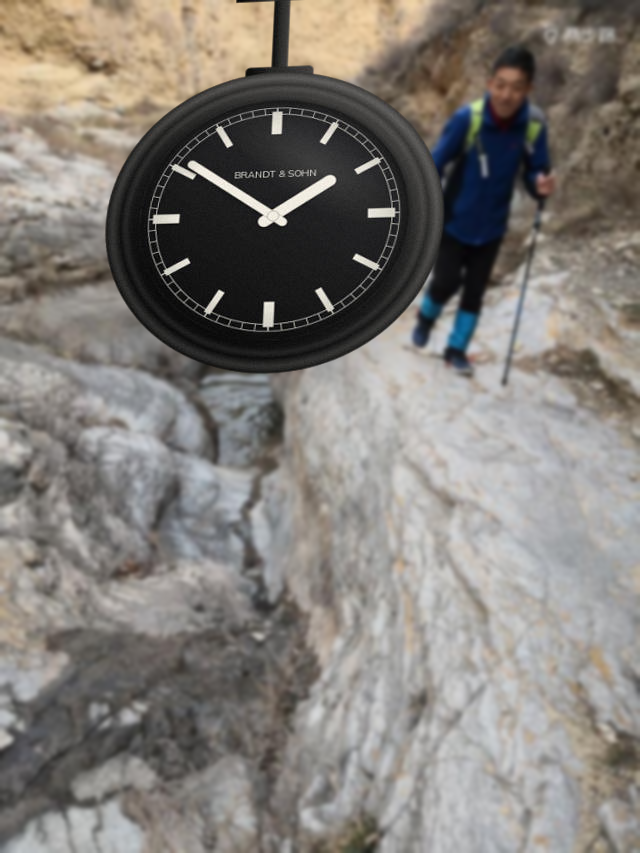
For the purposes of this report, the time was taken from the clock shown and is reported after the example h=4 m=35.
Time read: h=1 m=51
